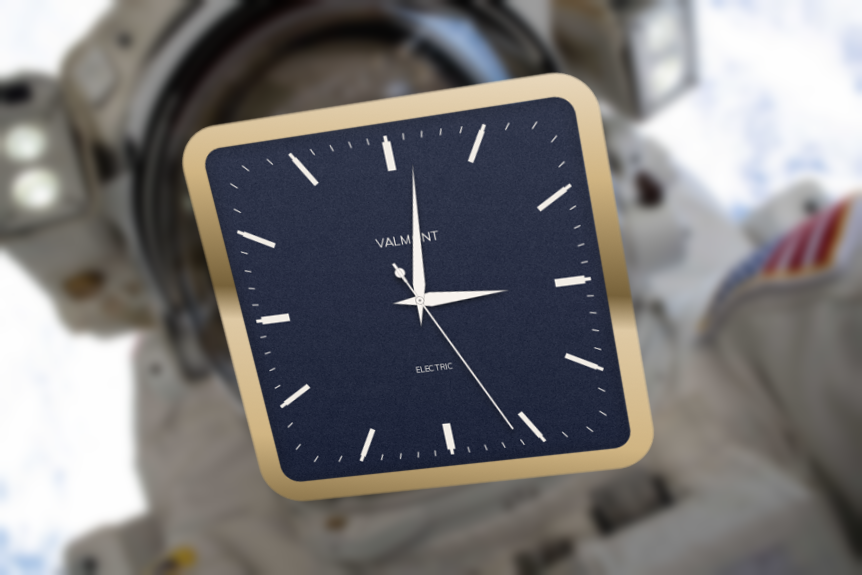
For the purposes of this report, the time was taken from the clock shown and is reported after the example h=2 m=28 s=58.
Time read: h=3 m=1 s=26
